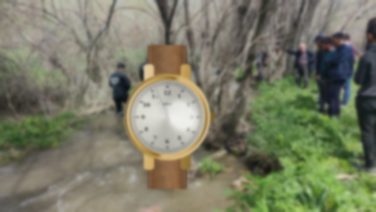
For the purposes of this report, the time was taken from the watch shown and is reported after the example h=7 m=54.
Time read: h=10 m=56
